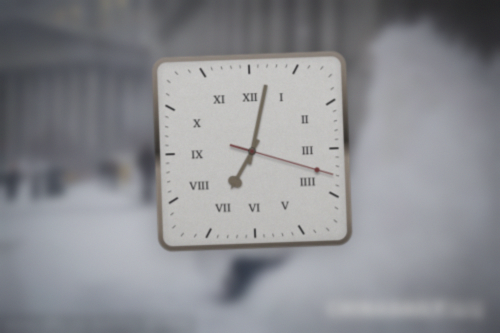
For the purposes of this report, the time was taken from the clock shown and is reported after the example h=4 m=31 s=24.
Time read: h=7 m=2 s=18
